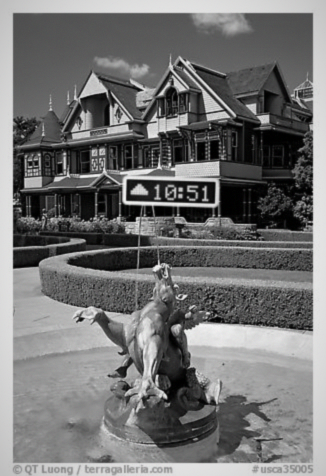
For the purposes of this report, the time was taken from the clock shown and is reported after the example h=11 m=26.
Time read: h=10 m=51
